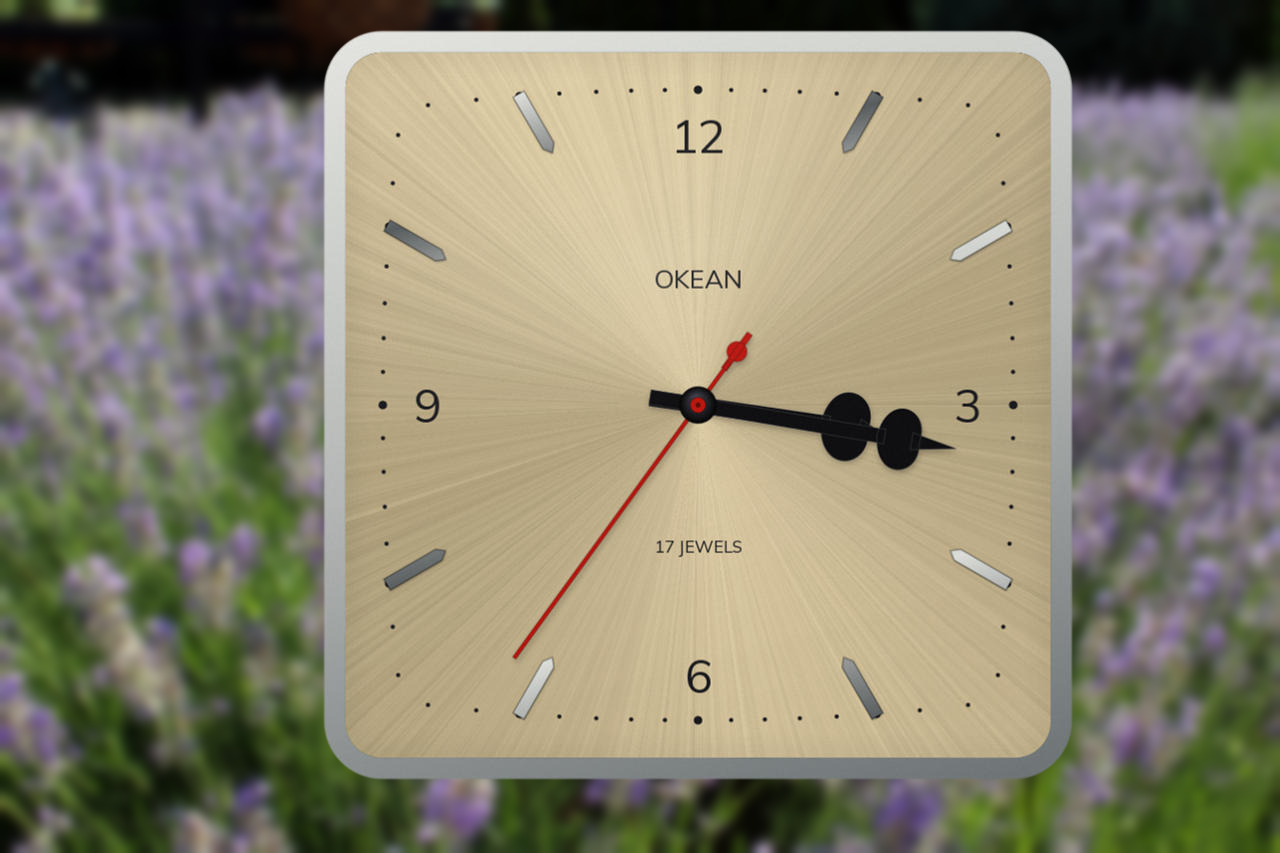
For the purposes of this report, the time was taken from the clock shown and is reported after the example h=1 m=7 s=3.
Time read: h=3 m=16 s=36
